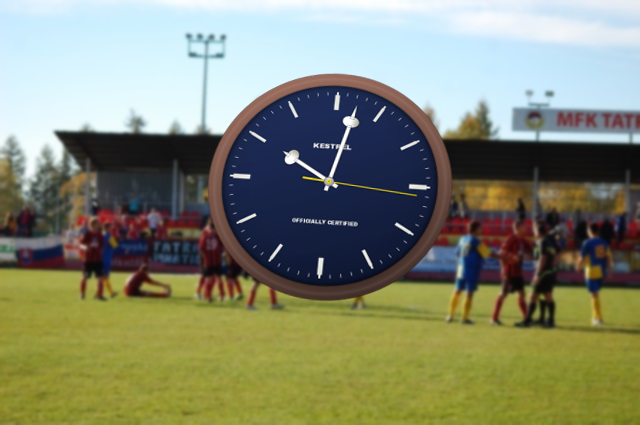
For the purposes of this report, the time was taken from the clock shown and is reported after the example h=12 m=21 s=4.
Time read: h=10 m=2 s=16
